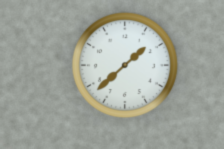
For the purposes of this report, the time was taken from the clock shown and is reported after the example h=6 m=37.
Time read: h=1 m=38
